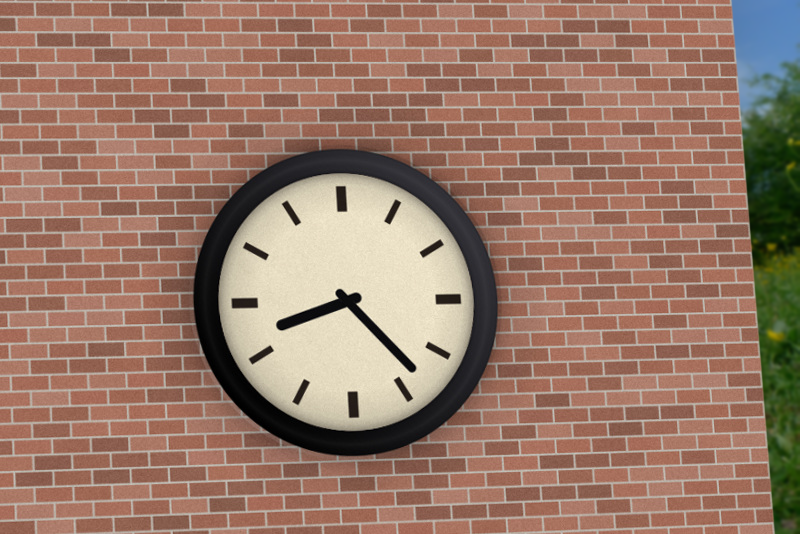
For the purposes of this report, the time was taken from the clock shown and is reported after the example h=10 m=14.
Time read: h=8 m=23
